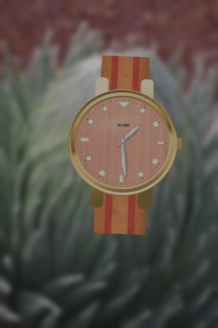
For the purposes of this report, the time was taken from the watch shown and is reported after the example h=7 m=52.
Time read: h=1 m=29
